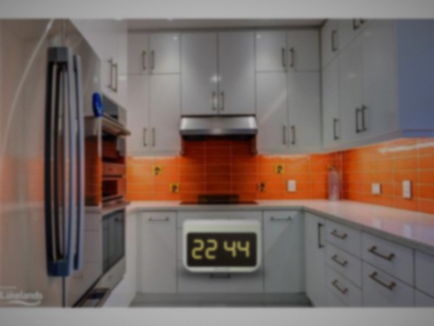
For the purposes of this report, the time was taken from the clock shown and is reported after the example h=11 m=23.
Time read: h=22 m=44
